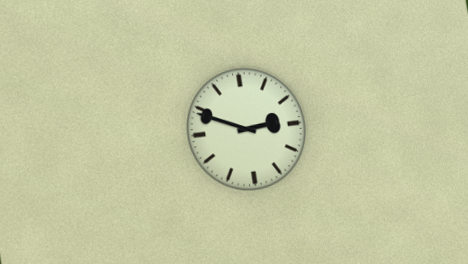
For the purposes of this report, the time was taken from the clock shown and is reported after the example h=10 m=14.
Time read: h=2 m=49
